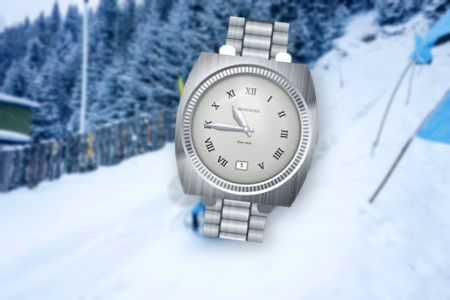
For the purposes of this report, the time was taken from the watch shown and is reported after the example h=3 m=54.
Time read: h=10 m=45
